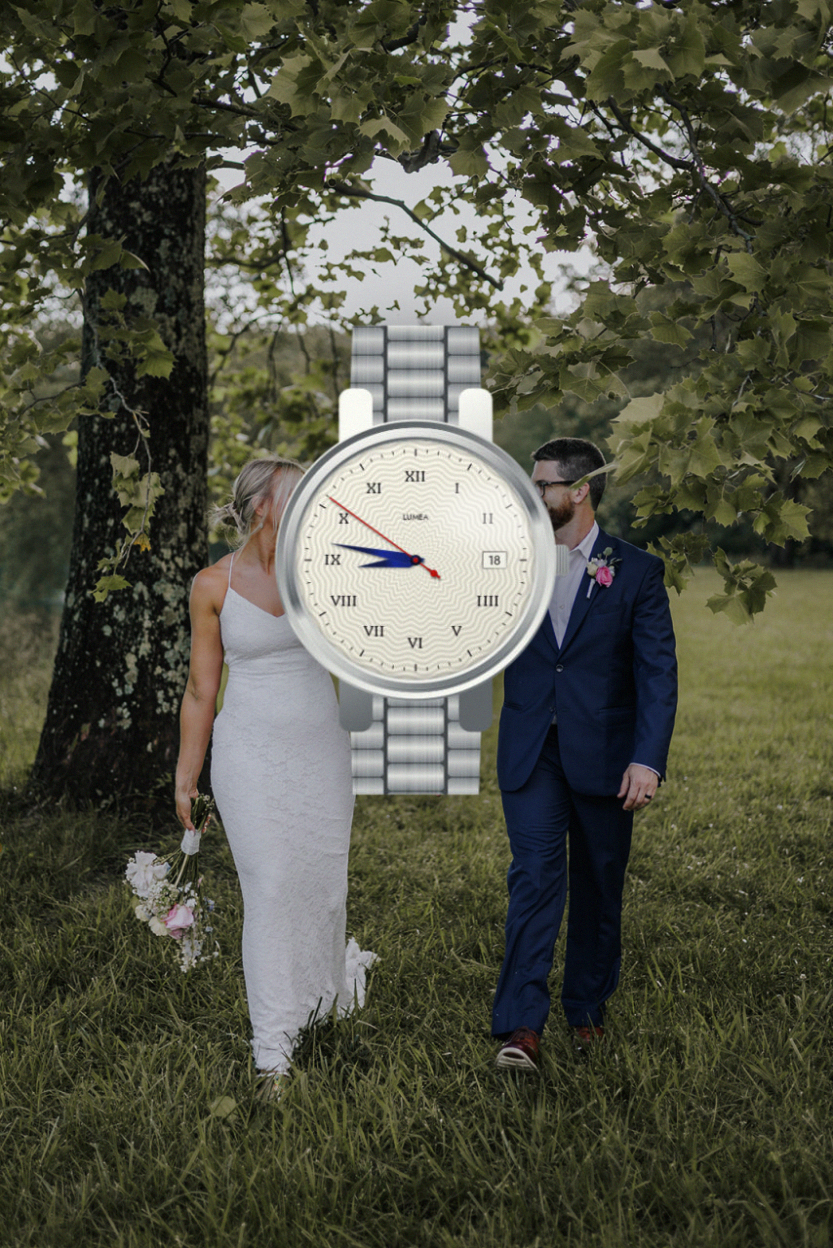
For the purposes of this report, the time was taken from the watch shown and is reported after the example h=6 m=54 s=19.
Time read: h=8 m=46 s=51
